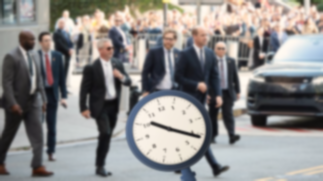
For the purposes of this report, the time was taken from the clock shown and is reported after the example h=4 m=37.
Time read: h=10 m=21
